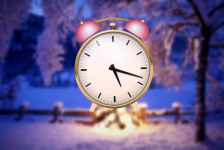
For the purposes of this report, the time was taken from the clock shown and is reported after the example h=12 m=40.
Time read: h=5 m=18
